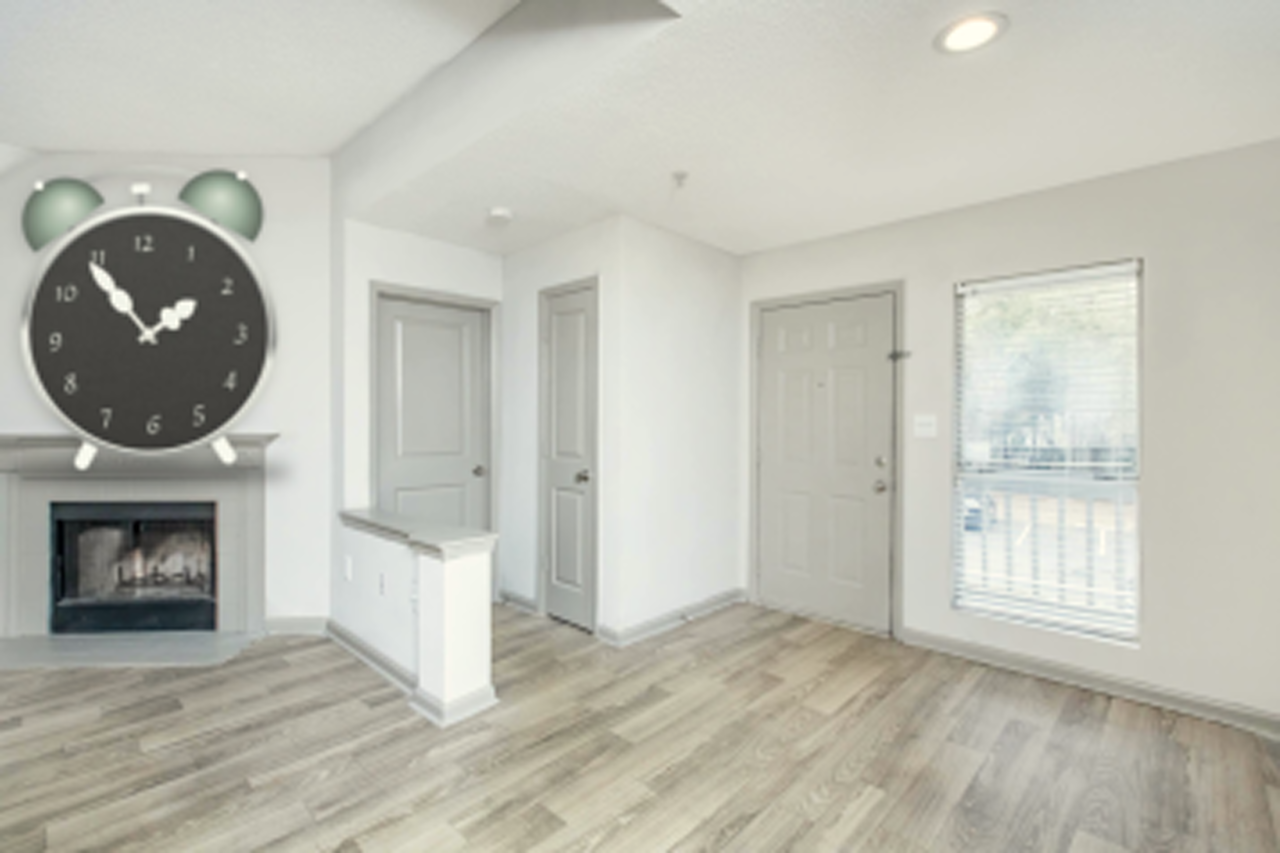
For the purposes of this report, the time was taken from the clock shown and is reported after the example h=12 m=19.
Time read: h=1 m=54
